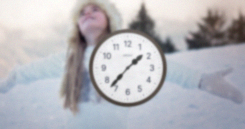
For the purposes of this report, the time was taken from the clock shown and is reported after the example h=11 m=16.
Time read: h=1 m=37
